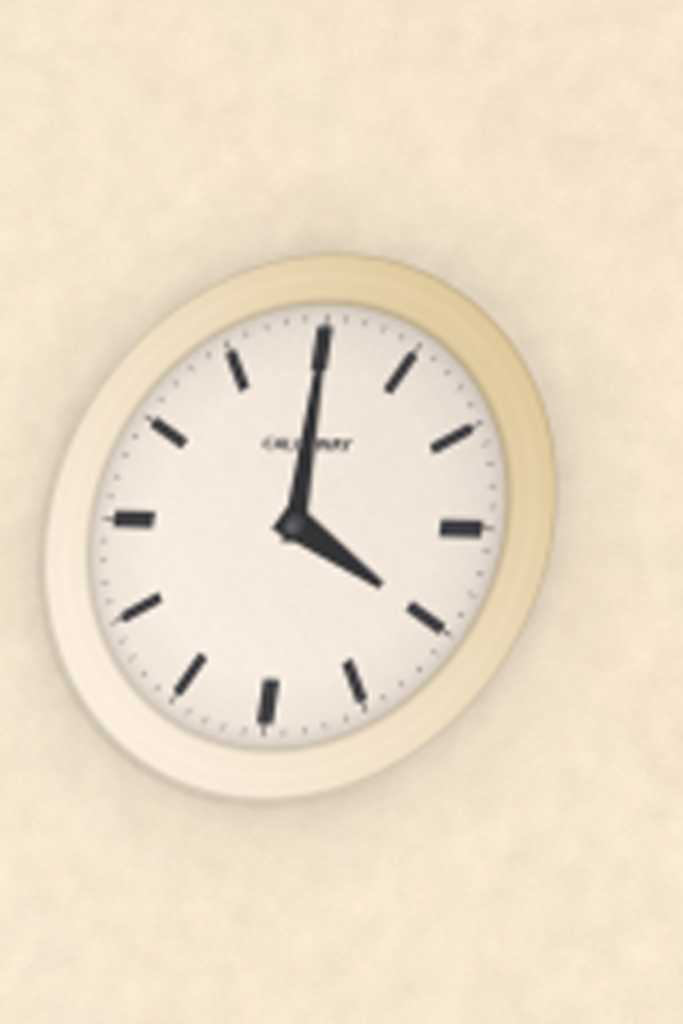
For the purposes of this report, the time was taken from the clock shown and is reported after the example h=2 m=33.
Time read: h=4 m=0
